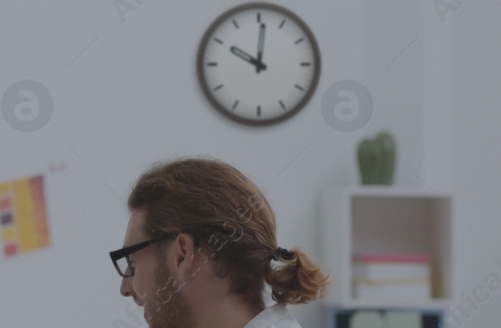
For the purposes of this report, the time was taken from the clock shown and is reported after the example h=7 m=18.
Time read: h=10 m=1
